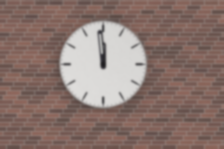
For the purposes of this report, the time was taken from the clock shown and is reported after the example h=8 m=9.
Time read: h=11 m=59
